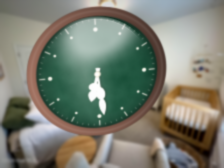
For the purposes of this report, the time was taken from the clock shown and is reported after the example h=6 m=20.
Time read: h=6 m=29
